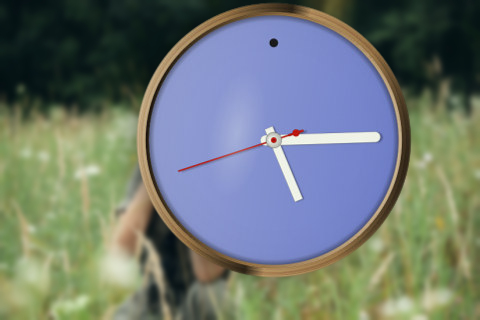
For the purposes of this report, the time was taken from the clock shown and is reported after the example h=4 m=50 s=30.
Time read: h=5 m=14 s=42
